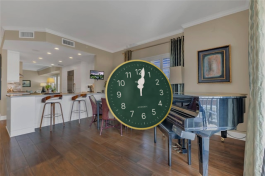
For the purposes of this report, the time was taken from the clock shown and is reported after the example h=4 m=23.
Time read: h=12 m=2
